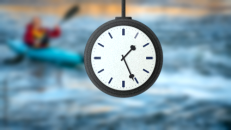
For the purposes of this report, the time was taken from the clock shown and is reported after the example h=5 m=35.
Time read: h=1 m=26
